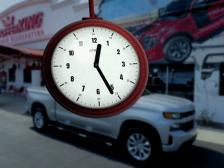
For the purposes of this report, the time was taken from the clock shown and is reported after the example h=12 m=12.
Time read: h=12 m=26
